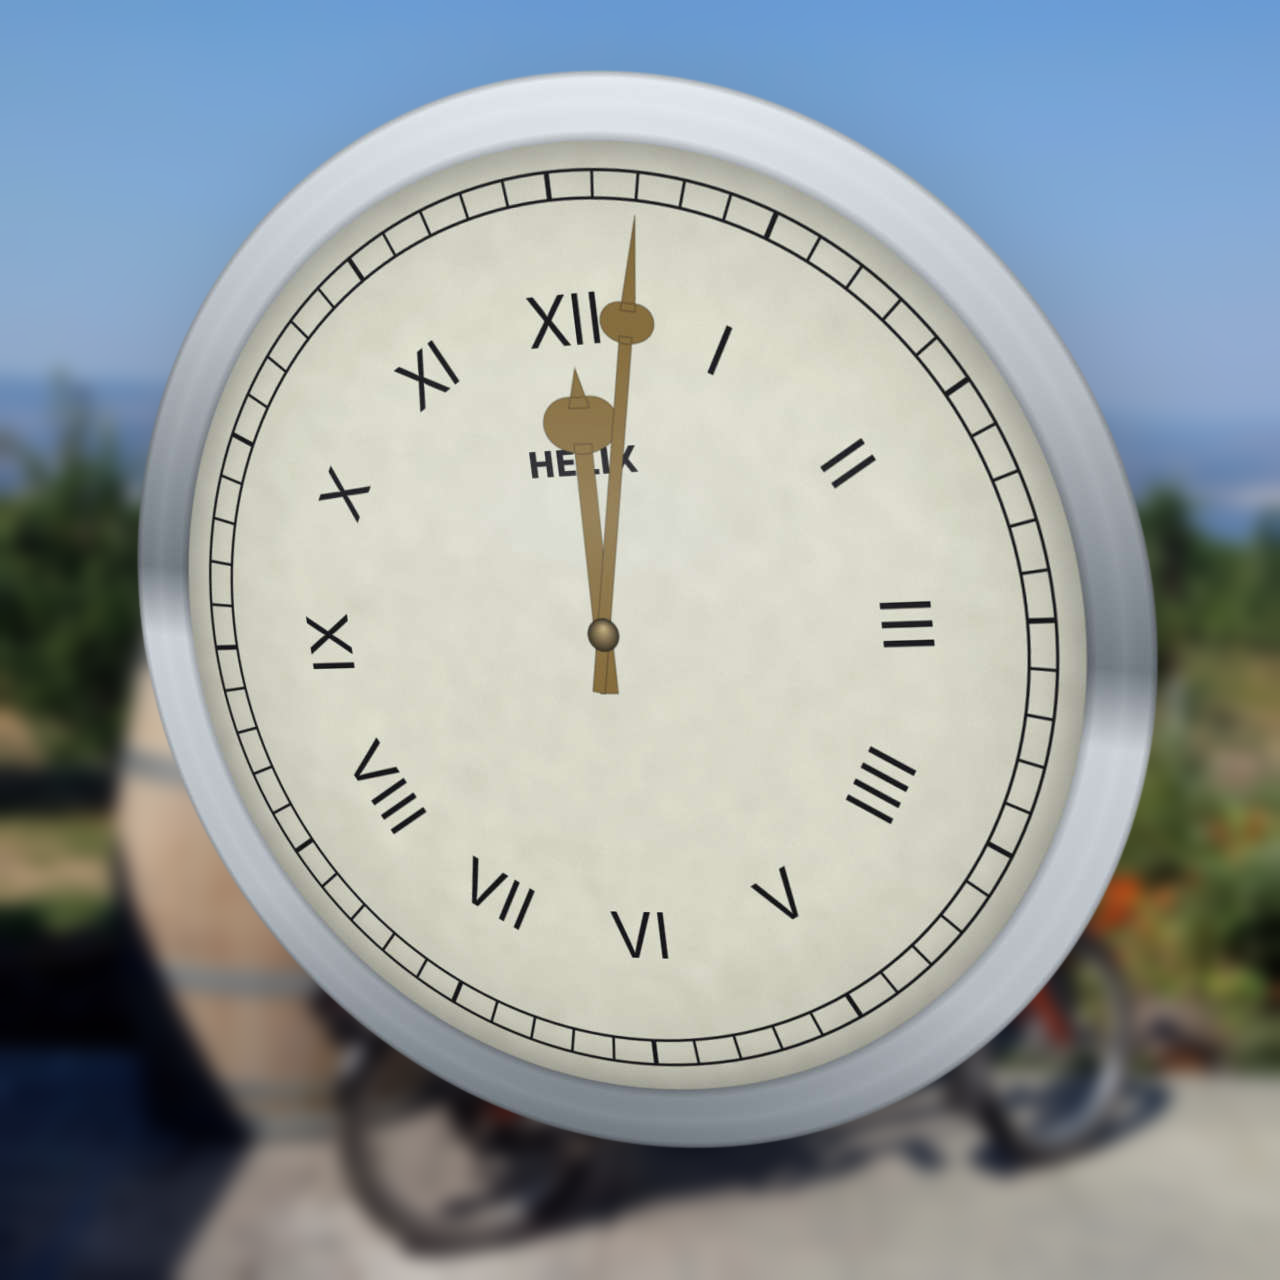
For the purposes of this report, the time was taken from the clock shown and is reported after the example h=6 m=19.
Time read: h=12 m=2
